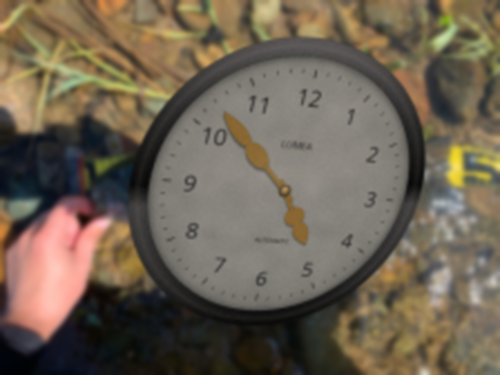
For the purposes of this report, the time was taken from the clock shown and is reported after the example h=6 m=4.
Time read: h=4 m=52
